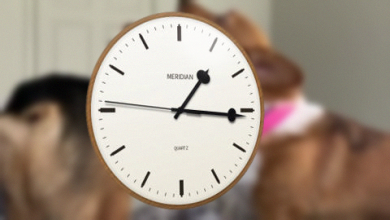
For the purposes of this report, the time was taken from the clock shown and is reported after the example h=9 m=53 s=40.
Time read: h=1 m=15 s=46
